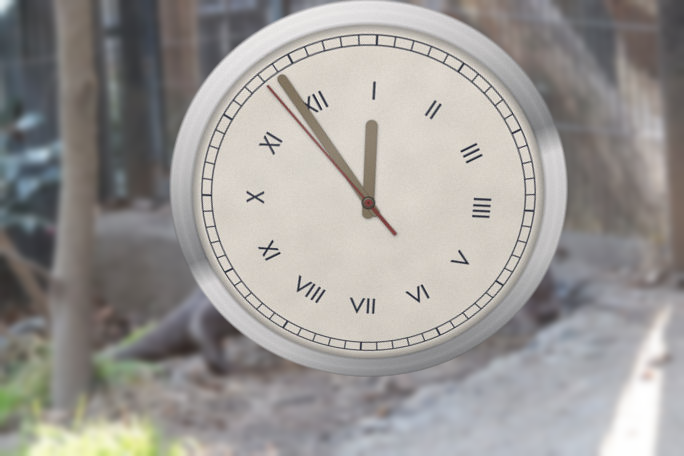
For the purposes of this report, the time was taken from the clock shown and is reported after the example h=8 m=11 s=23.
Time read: h=12 m=58 s=58
